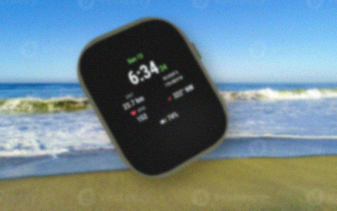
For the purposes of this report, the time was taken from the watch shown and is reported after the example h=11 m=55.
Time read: h=6 m=34
